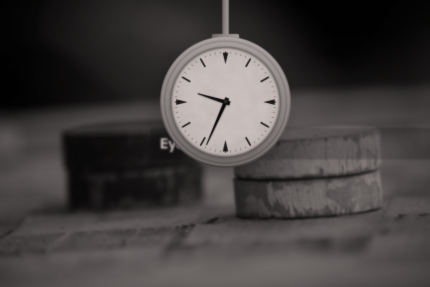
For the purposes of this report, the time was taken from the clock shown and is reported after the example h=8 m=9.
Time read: h=9 m=34
